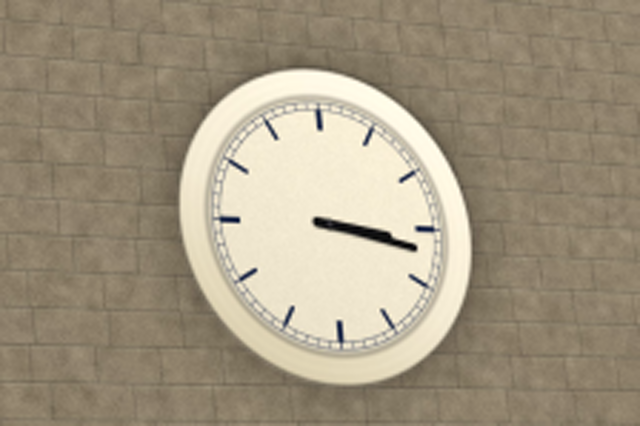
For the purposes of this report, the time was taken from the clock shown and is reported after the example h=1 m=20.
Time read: h=3 m=17
